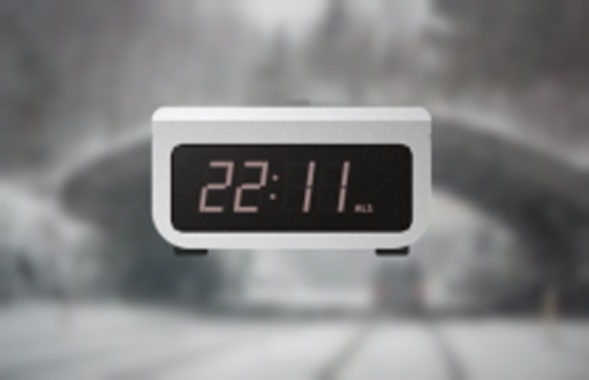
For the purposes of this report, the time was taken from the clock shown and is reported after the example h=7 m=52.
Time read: h=22 m=11
